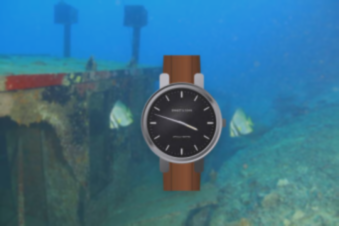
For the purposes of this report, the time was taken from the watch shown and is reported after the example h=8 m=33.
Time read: h=3 m=48
